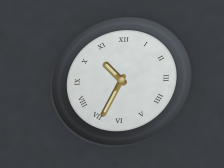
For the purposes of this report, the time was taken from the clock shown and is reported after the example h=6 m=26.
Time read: h=10 m=34
